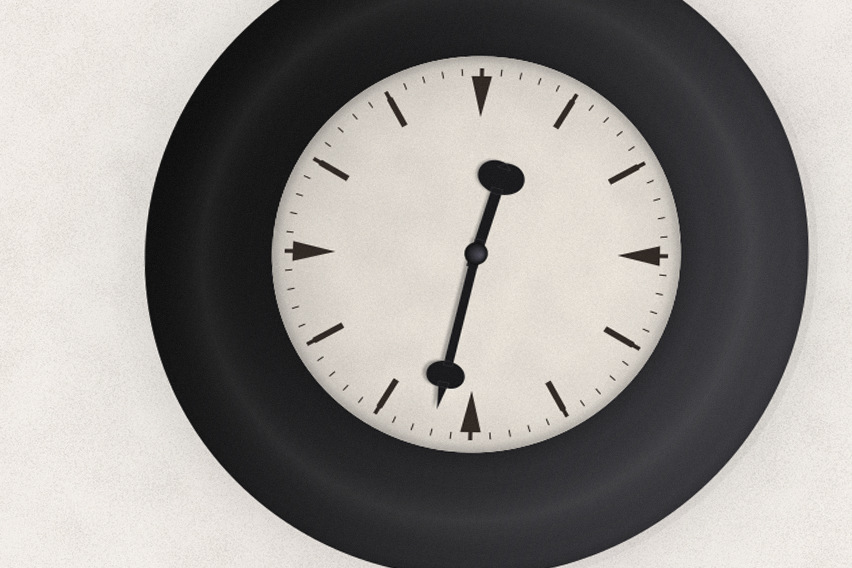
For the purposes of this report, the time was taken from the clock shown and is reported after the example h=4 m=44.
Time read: h=12 m=32
